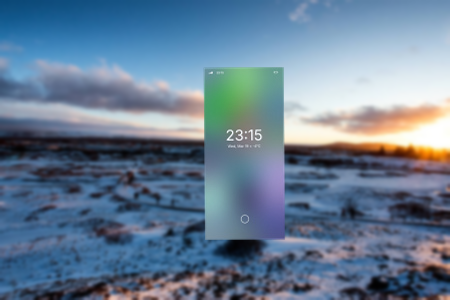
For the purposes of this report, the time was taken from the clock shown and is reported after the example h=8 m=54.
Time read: h=23 m=15
